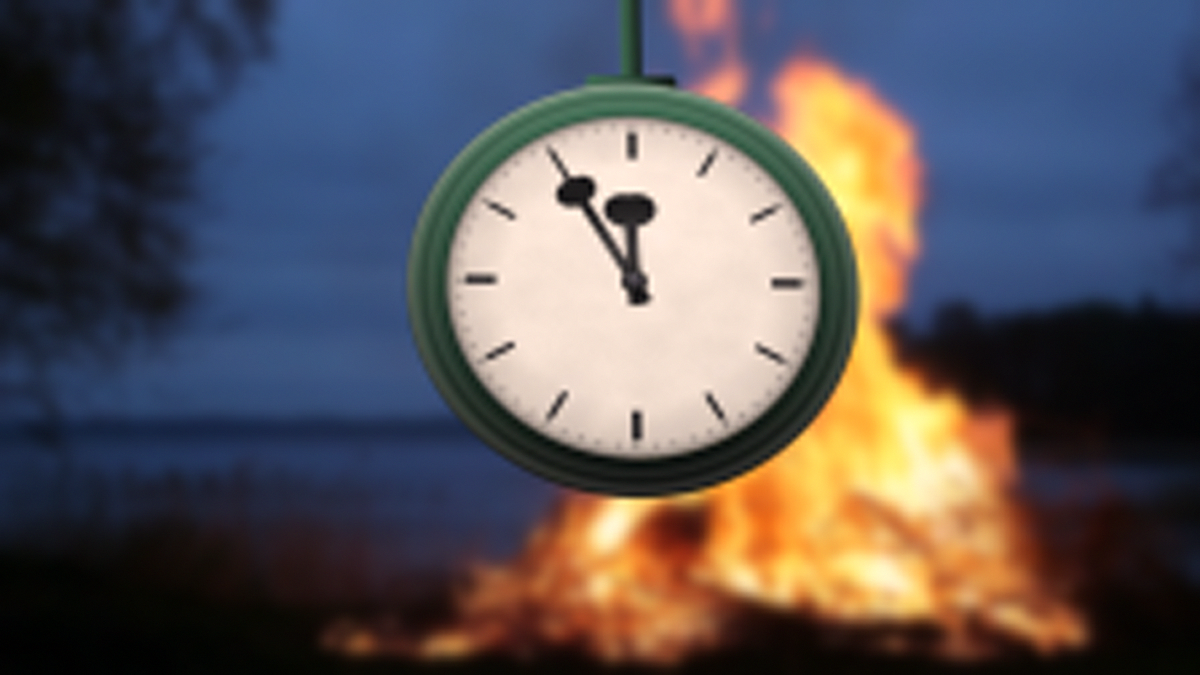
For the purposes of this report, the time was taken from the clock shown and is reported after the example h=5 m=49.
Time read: h=11 m=55
